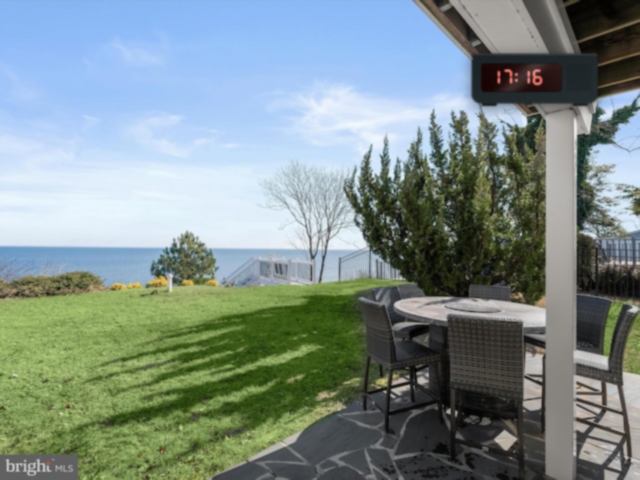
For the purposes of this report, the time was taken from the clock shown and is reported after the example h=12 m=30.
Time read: h=17 m=16
